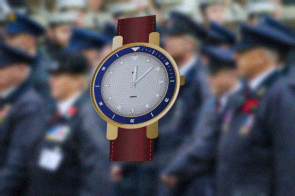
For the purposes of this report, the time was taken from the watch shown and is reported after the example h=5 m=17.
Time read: h=12 m=8
